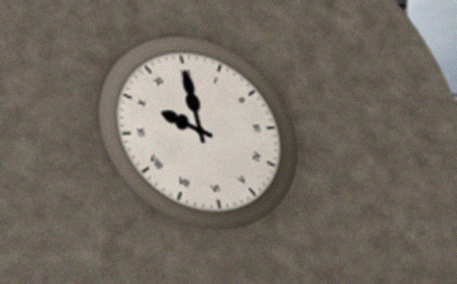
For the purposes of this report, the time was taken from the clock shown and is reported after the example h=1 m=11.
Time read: h=10 m=0
